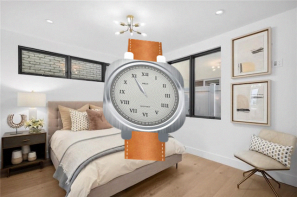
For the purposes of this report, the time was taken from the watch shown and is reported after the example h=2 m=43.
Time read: h=10 m=55
